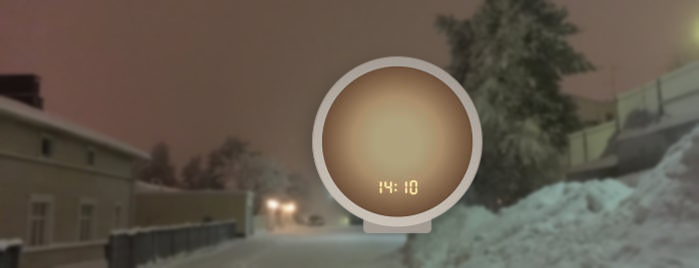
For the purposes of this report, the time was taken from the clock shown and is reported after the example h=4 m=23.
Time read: h=14 m=10
